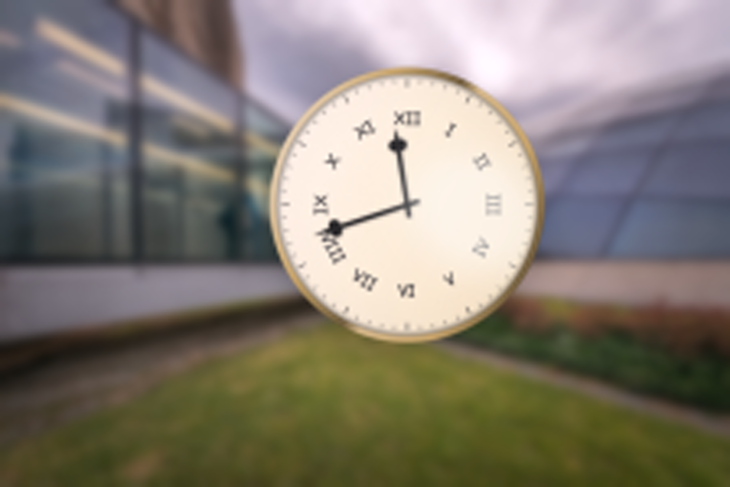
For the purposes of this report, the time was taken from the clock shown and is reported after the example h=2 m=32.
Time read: h=11 m=42
